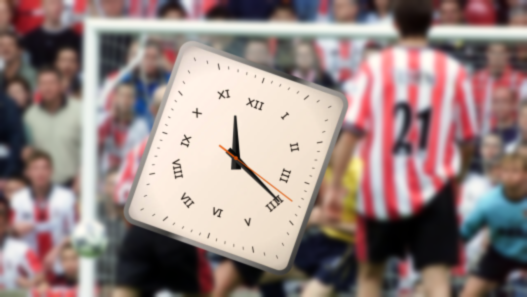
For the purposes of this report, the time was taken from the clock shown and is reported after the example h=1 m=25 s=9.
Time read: h=11 m=19 s=18
